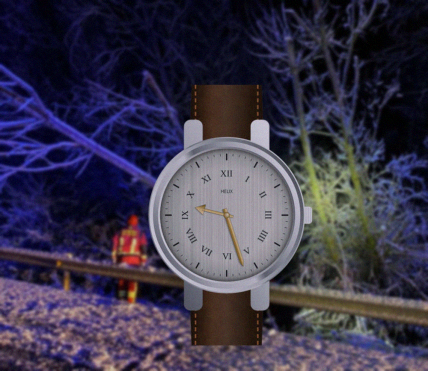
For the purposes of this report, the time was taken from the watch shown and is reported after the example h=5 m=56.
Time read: h=9 m=27
